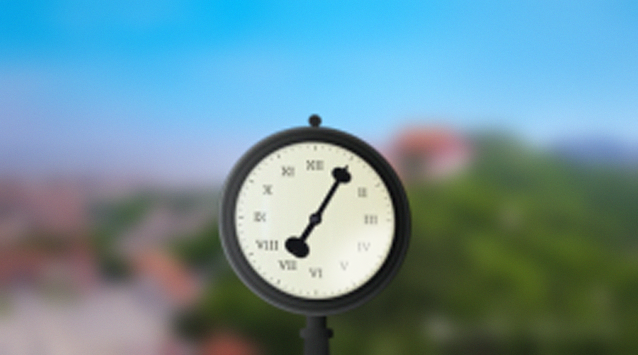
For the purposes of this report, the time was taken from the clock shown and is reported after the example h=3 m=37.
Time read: h=7 m=5
